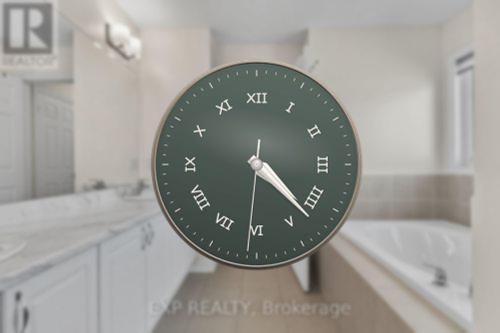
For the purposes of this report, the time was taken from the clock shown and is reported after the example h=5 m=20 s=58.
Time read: h=4 m=22 s=31
